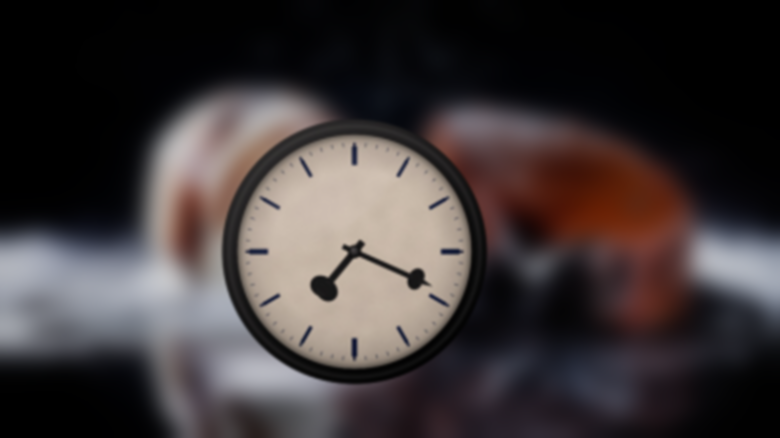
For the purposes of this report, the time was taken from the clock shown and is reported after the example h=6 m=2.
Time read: h=7 m=19
